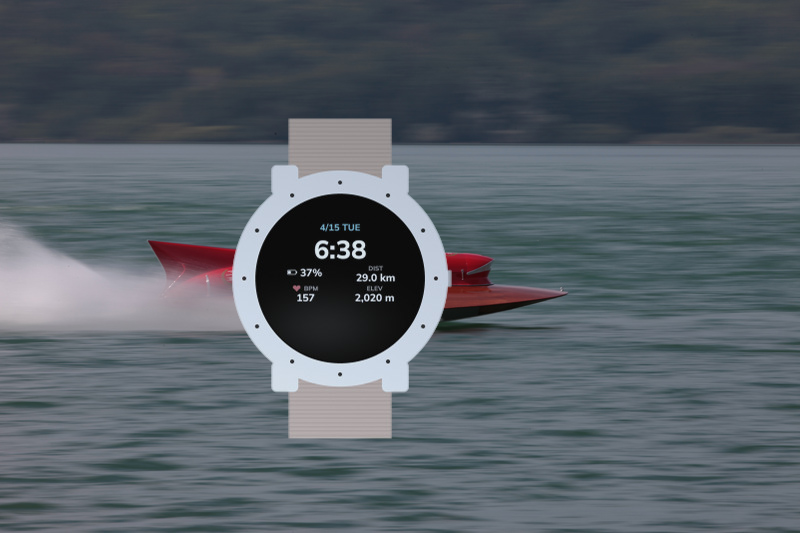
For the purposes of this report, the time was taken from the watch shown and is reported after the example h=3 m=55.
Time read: h=6 m=38
